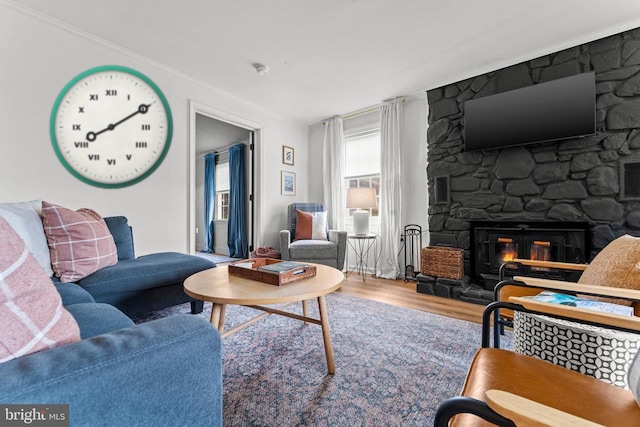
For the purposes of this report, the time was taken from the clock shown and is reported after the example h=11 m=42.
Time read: h=8 m=10
